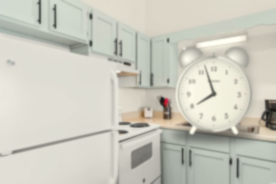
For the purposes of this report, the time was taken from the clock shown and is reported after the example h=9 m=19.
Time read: h=7 m=57
